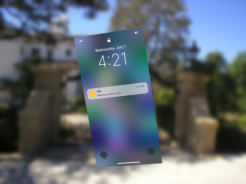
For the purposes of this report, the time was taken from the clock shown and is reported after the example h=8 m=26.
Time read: h=4 m=21
